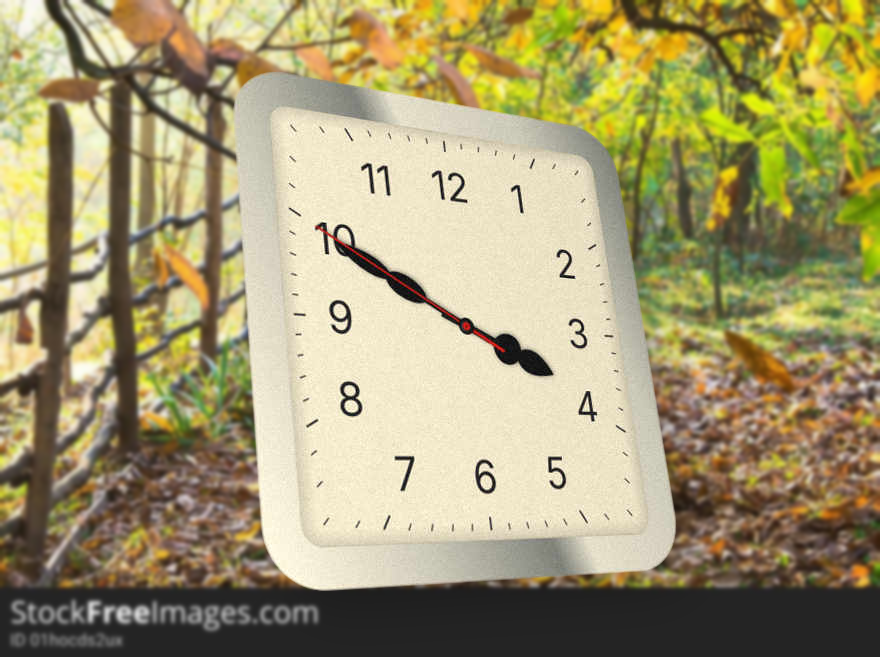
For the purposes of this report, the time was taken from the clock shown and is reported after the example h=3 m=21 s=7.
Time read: h=3 m=49 s=50
